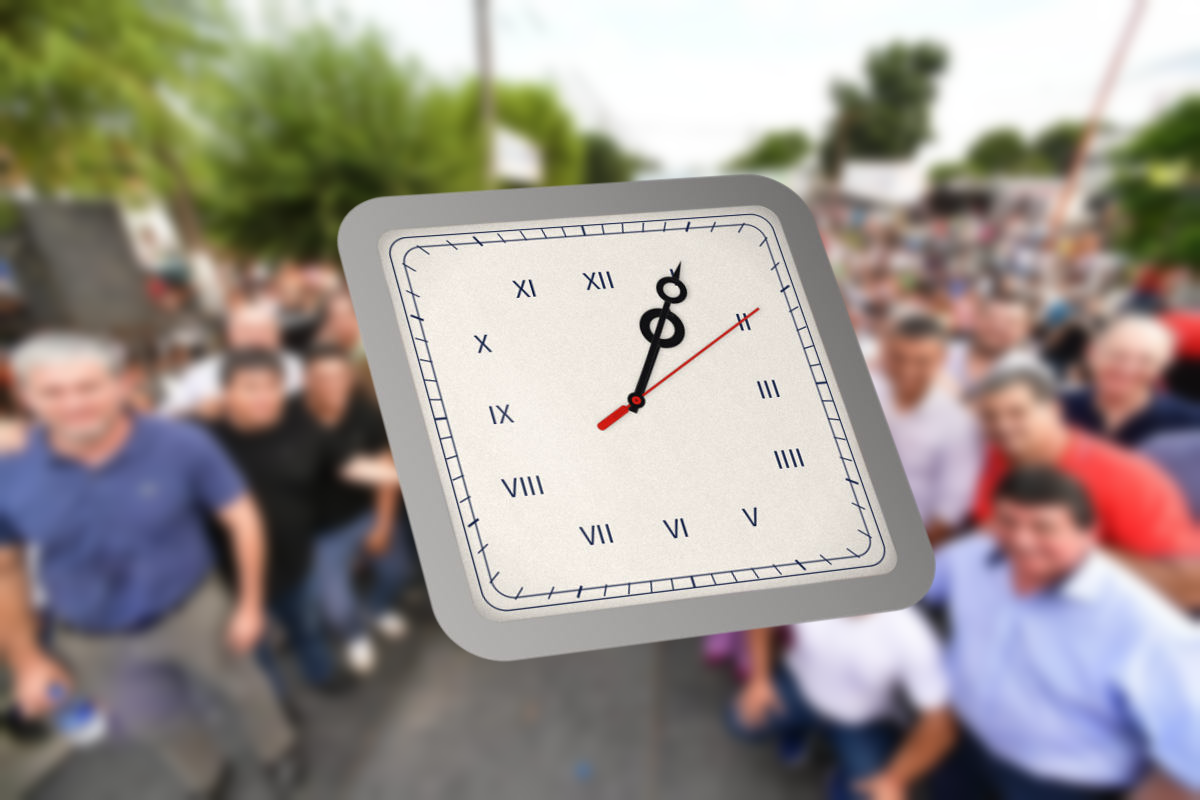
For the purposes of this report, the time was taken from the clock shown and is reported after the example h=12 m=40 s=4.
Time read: h=1 m=5 s=10
